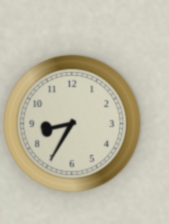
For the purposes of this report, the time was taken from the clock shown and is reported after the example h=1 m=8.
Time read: h=8 m=35
